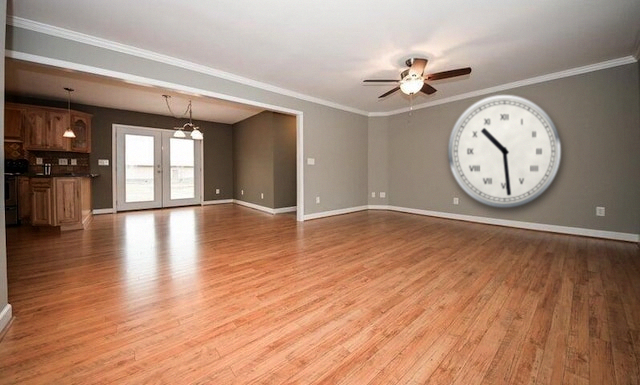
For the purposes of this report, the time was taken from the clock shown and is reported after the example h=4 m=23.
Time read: h=10 m=29
